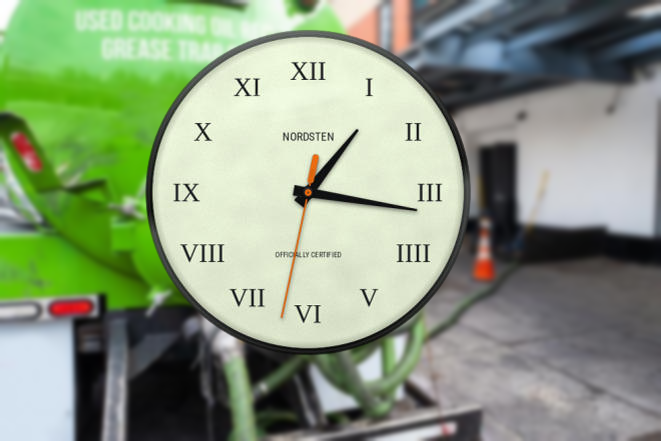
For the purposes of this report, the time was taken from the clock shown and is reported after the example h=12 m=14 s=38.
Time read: h=1 m=16 s=32
